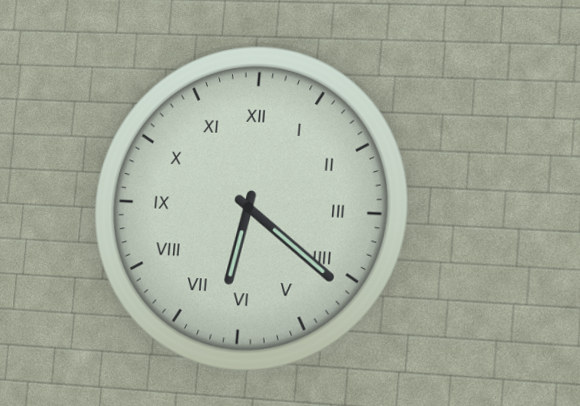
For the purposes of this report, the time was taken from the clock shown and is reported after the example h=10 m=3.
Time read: h=6 m=21
